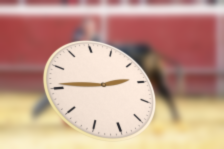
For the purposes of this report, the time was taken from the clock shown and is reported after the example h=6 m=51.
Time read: h=2 m=46
